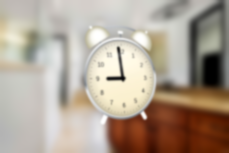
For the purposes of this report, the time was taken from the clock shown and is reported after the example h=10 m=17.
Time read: h=8 m=59
